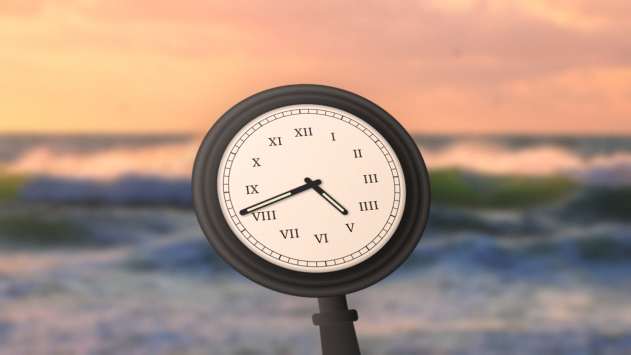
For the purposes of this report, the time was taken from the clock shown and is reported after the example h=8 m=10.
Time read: h=4 m=42
